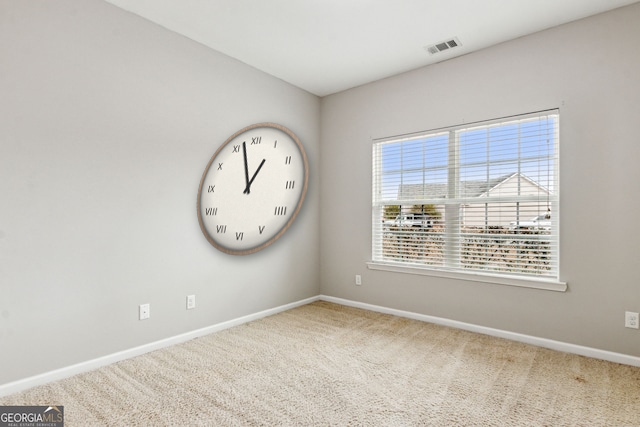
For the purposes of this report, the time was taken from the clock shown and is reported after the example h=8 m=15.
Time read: h=12 m=57
